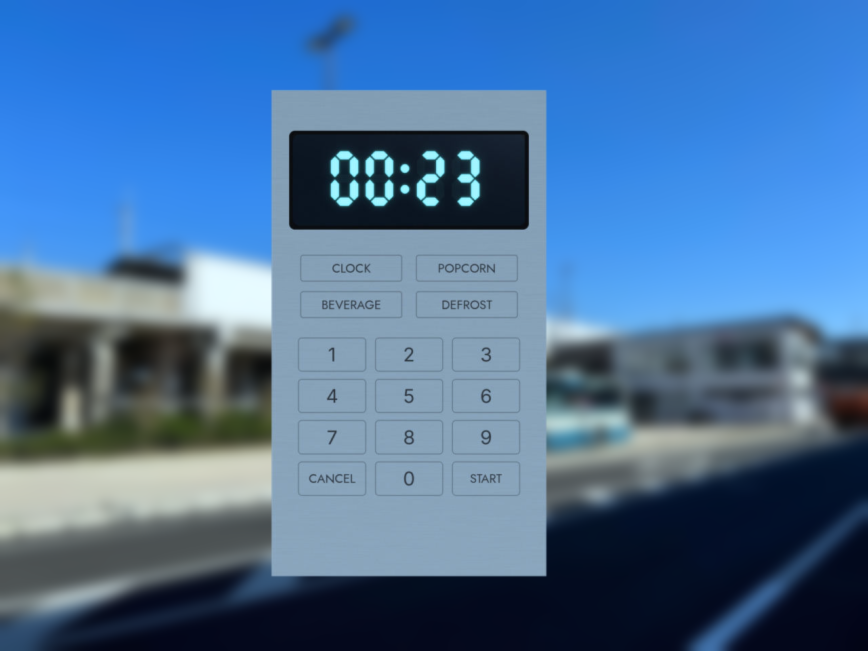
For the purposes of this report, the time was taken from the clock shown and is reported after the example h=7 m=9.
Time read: h=0 m=23
